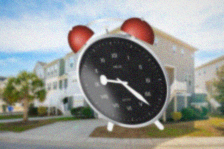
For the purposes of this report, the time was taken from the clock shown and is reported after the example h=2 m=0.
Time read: h=9 m=23
